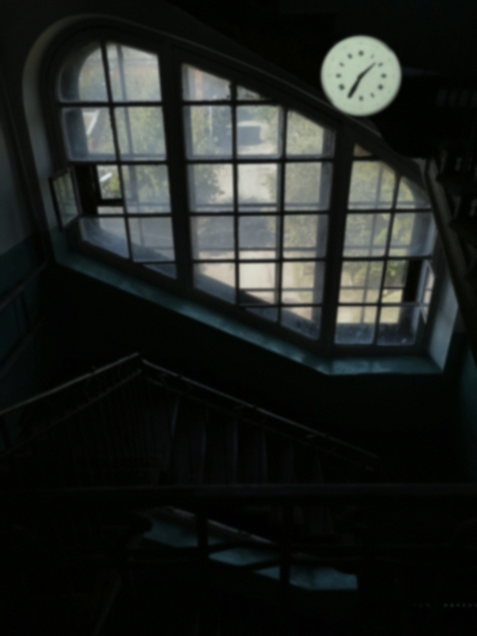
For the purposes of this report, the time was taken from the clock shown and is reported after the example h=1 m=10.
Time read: h=1 m=35
